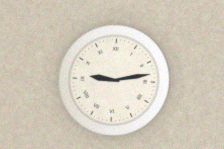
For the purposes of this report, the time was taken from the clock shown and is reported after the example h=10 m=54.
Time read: h=9 m=13
